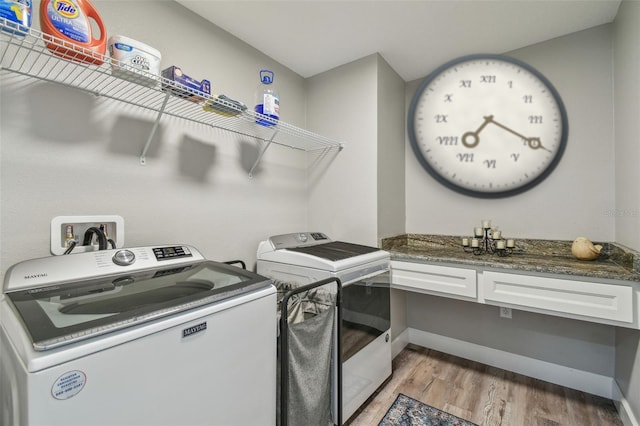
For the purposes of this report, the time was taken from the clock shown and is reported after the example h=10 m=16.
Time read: h=7 m=20
